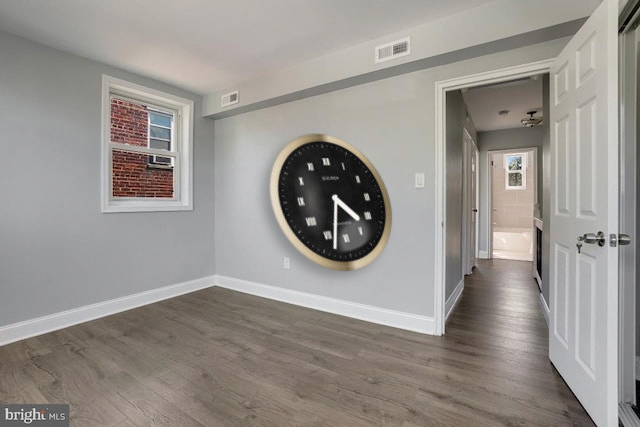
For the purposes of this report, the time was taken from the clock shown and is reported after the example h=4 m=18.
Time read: h=4 m=33
